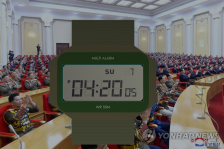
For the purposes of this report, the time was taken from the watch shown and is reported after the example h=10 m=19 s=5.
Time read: h=4 m=20 s=5
